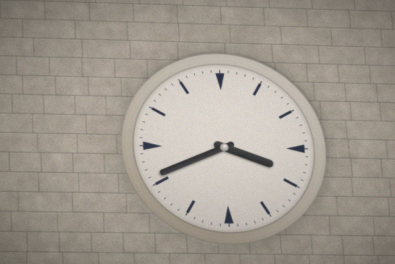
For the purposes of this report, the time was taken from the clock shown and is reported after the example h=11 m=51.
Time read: h=3 m=41
